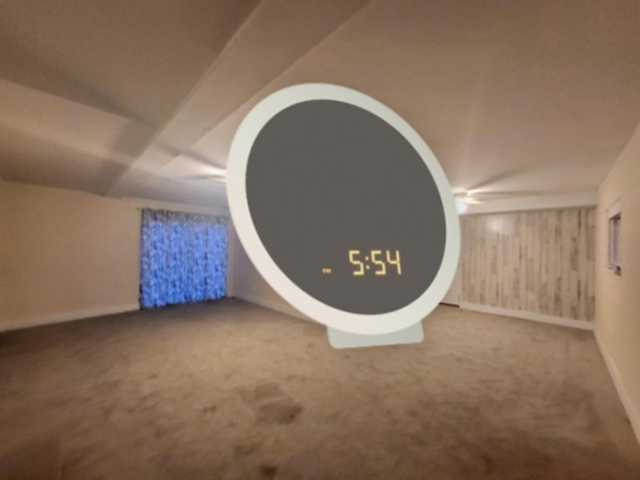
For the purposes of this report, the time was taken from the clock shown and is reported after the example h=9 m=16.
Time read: h=5 m=54
